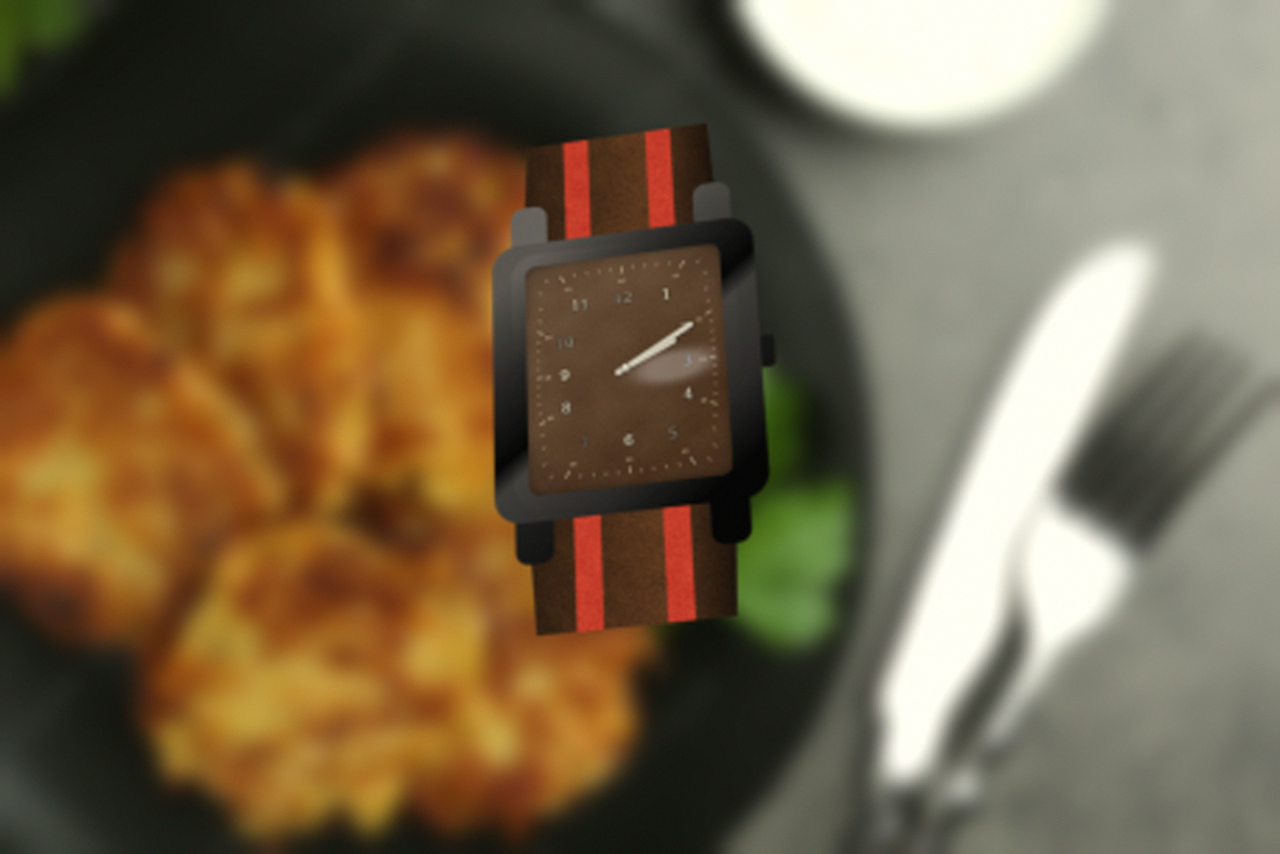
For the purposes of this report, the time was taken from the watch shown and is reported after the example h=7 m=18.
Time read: h=2 m=10
